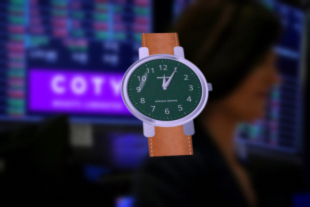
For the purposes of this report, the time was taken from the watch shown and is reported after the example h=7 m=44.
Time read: h=12 m=5
